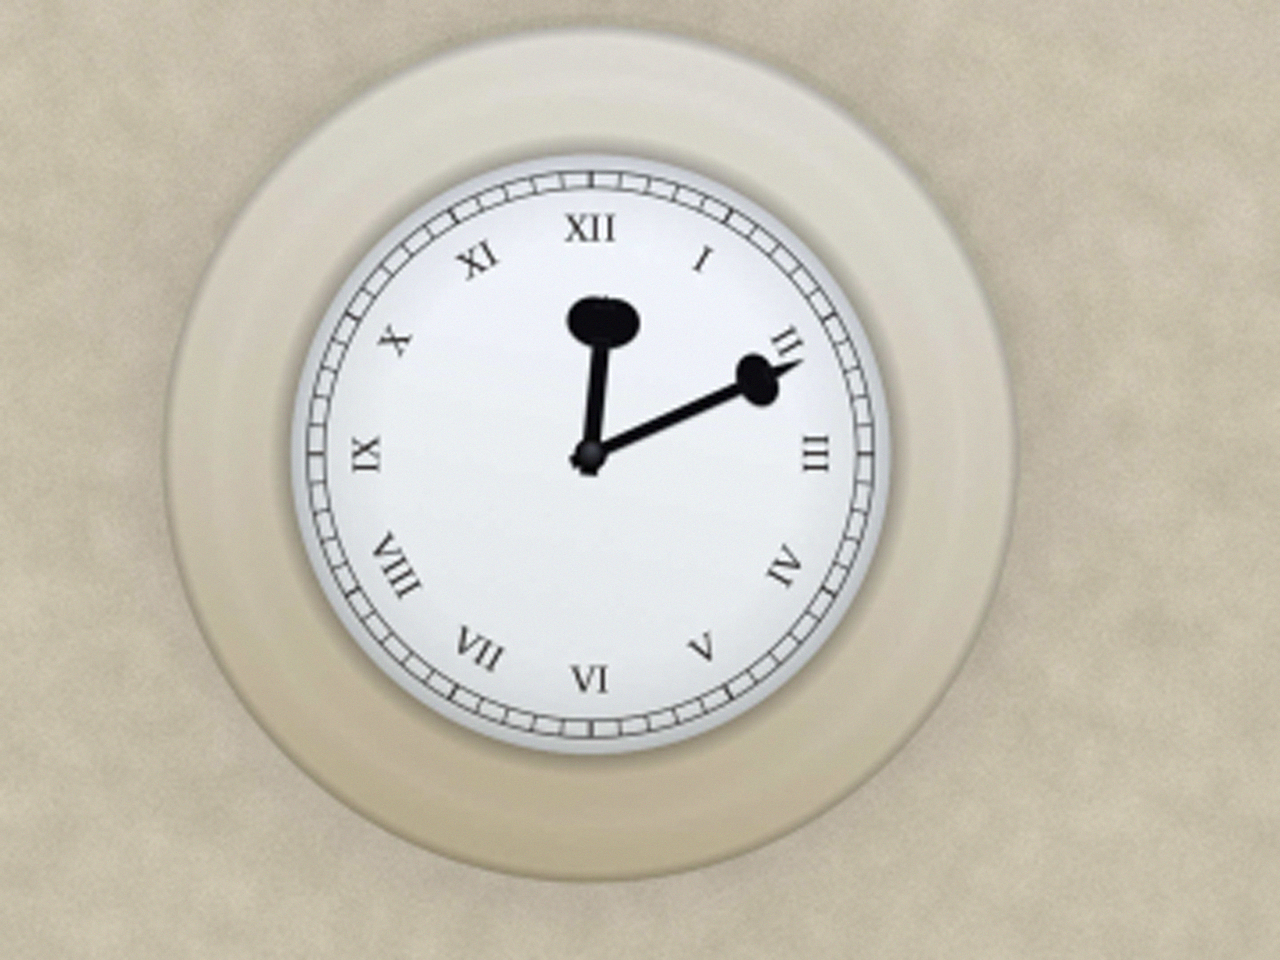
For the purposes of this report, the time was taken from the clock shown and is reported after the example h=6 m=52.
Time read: h=12 m=11
